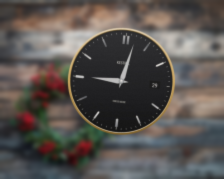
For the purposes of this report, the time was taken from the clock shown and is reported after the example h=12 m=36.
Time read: h=9 m=2
